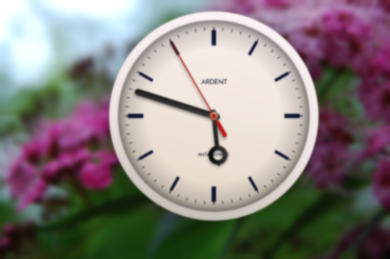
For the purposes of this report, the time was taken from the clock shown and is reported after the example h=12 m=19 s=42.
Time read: h=5 m=47 s=55
